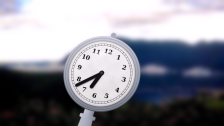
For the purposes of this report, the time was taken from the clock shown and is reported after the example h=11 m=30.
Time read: h=6 m=38
